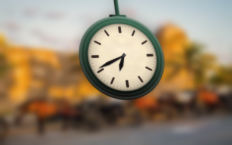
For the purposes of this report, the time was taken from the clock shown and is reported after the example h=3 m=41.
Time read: h=6 m=41
